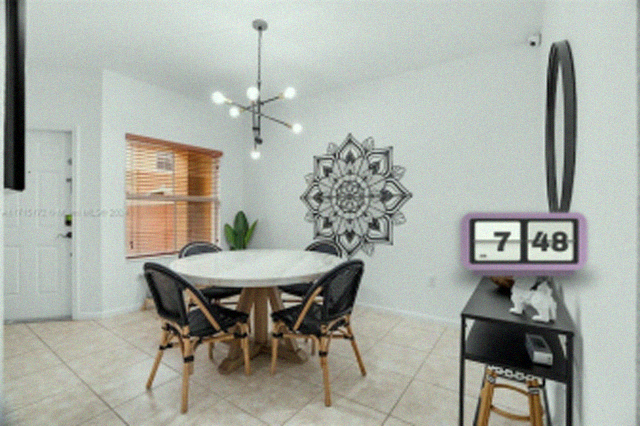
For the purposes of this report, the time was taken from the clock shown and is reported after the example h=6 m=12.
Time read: h=7 m=48
